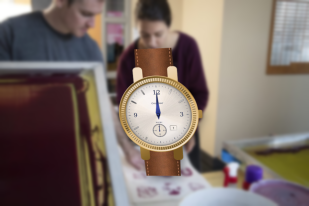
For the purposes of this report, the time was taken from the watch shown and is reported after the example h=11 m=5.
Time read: h=12 m=0
